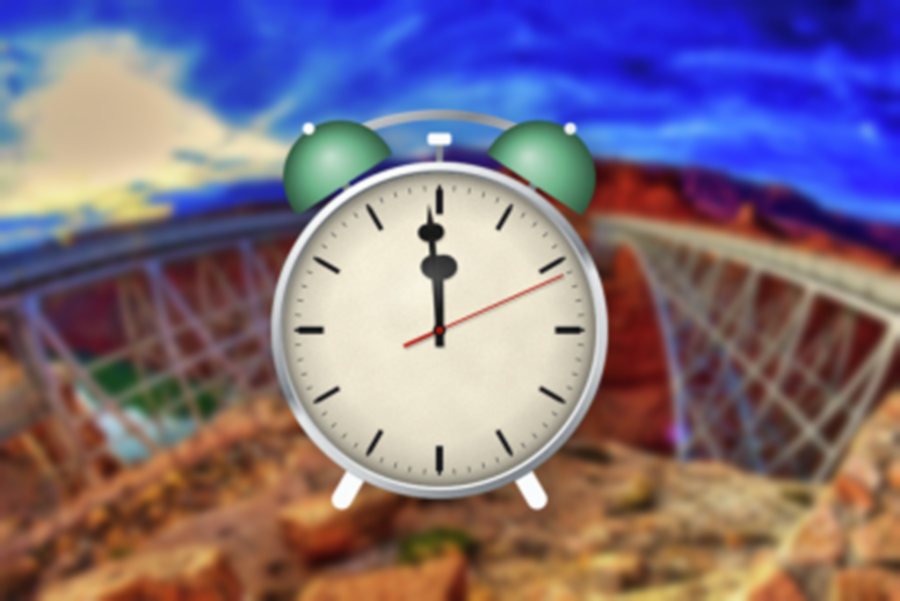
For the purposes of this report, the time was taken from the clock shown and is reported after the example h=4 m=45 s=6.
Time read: h=11 m=59 s=11
